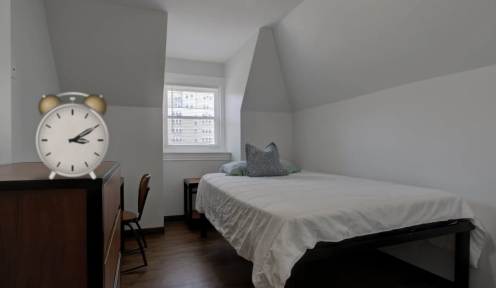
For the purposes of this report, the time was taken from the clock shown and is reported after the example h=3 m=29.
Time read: h=3 m=10
